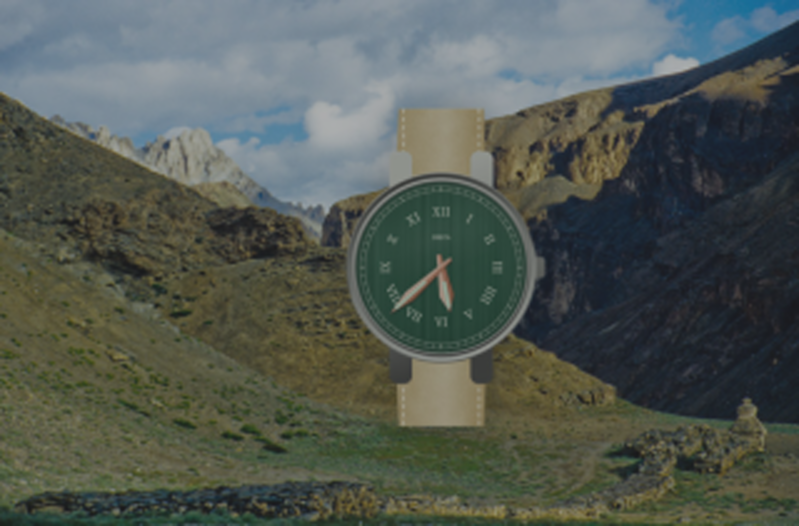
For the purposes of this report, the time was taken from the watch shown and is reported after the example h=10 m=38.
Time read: h=5 m=38
